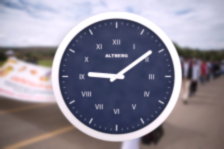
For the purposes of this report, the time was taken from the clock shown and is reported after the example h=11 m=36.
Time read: h=9 m=9
